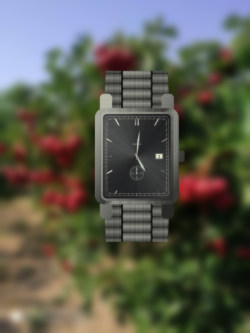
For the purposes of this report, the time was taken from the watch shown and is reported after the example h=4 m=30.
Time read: h=5 m=1
